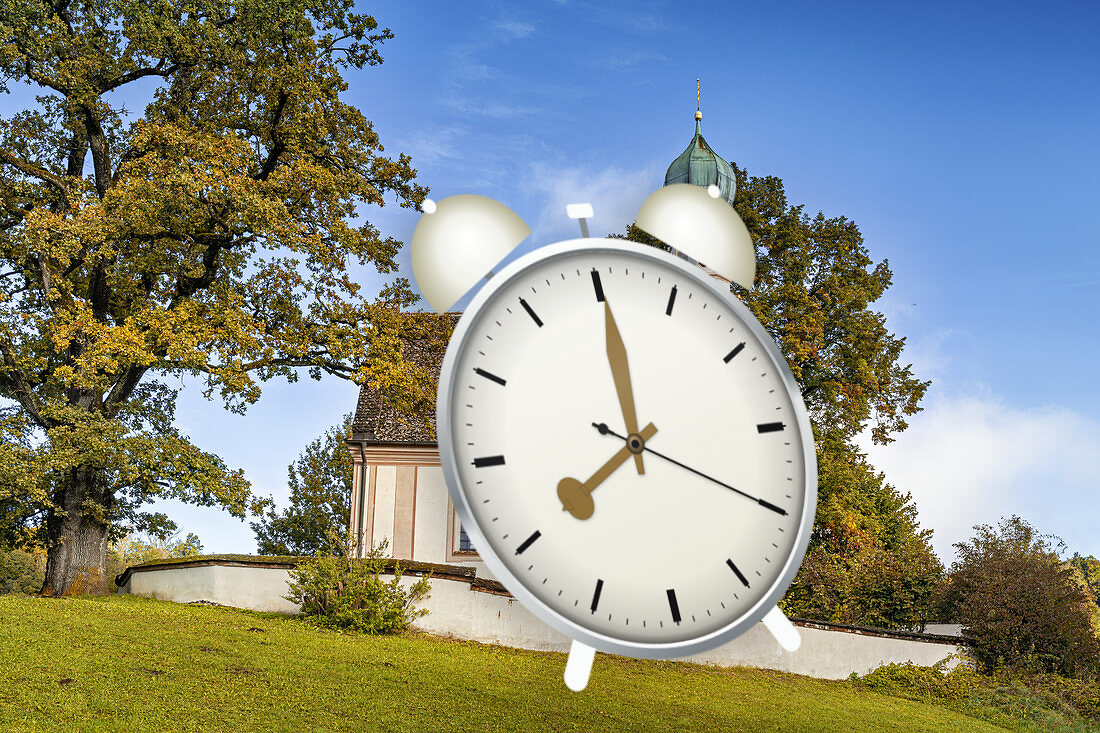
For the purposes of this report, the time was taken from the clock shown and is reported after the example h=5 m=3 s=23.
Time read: h=8 m=0 s=20
